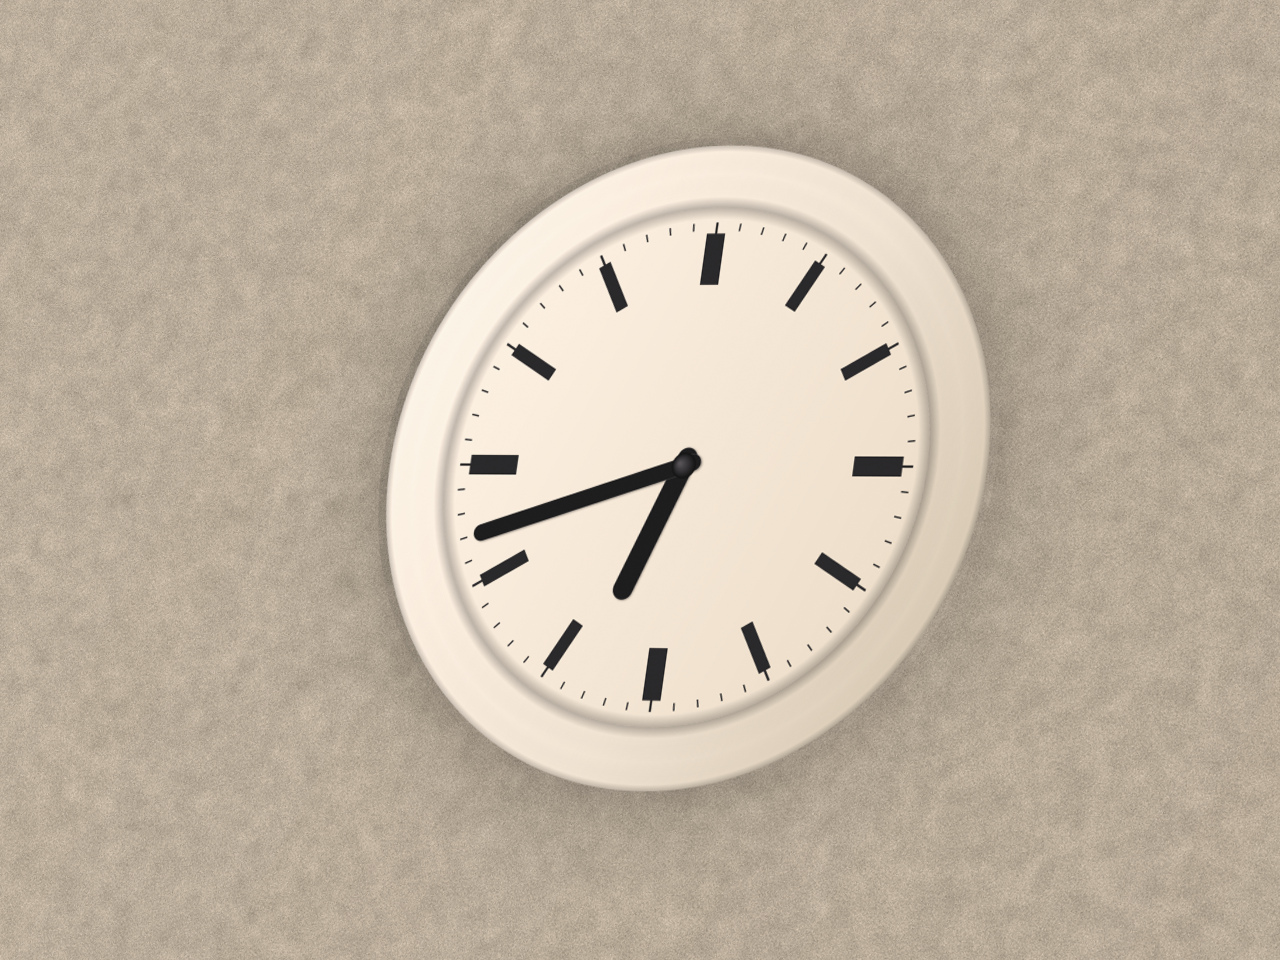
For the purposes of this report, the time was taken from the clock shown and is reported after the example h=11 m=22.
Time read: h=6 m=42
